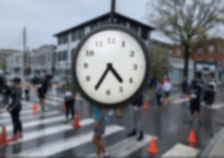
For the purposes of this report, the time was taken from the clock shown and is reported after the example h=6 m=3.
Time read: h=4 m=35
